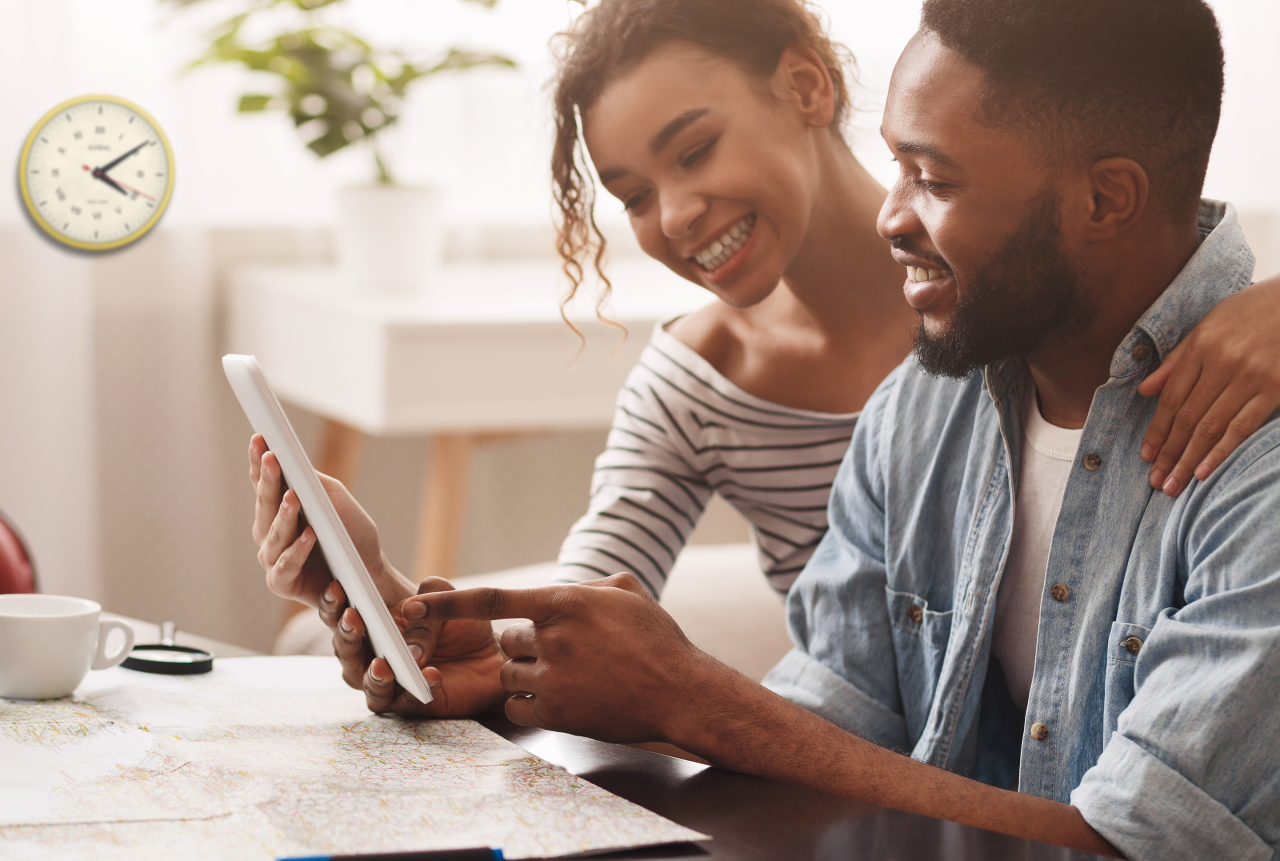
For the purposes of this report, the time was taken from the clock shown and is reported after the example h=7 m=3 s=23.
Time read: h=4 m=9 s=19
